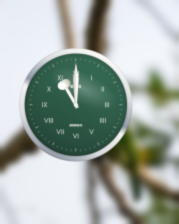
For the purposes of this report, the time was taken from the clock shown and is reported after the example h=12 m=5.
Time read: h=11 m=0
